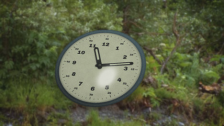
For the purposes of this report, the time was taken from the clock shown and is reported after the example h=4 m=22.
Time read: h=11 m=13
